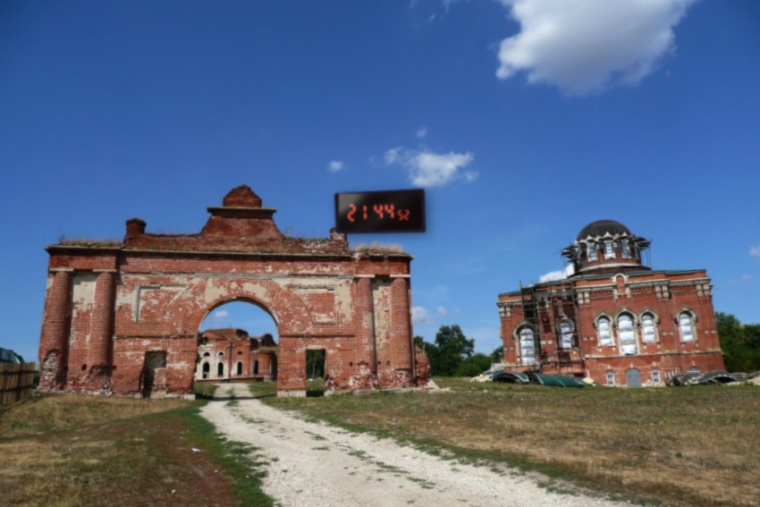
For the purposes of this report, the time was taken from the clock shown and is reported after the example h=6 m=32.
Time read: h=21 m=44
